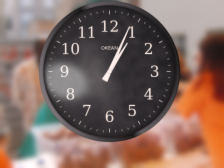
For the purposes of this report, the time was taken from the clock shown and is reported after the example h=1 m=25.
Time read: h=1 m=4
